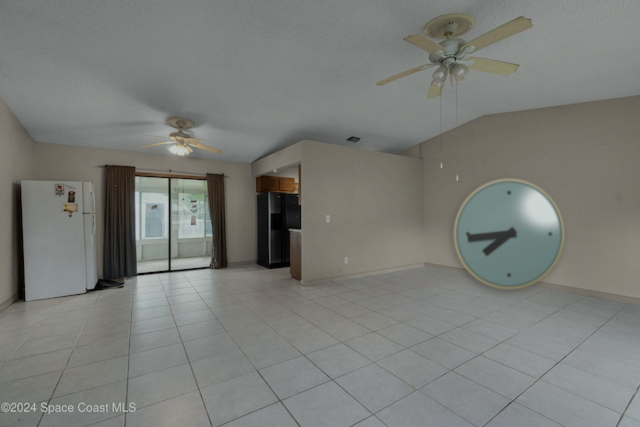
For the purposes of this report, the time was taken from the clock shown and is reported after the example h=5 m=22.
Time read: h=7 m=44
